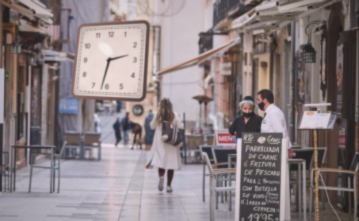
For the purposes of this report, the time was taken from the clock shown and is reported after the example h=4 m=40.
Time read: h=2 m=32
